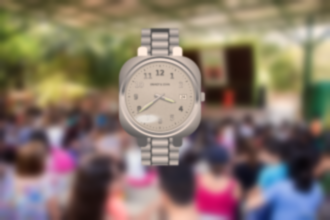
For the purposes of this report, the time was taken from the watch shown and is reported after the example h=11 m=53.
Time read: h=3 m=39
